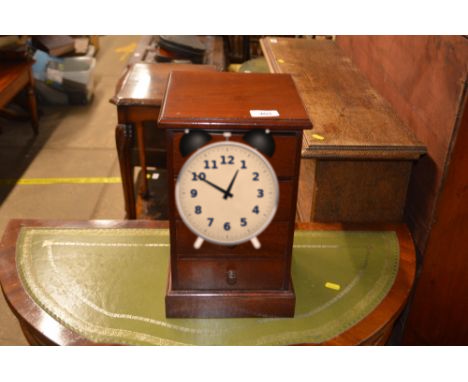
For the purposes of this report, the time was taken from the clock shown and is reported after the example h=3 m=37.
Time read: h=12 m=50
